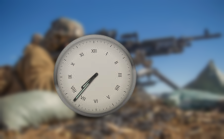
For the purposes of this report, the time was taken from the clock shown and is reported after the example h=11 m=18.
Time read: h=7 m=37
